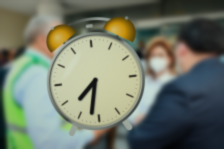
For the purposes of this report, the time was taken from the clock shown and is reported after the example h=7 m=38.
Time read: h=7 m=32
